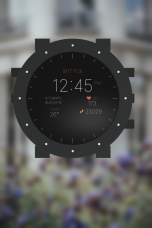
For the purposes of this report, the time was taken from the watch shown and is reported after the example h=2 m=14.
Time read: h=12 m=45
